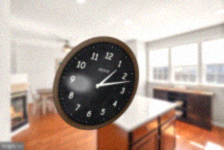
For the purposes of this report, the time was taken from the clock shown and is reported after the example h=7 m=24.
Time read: h=1 m=12
